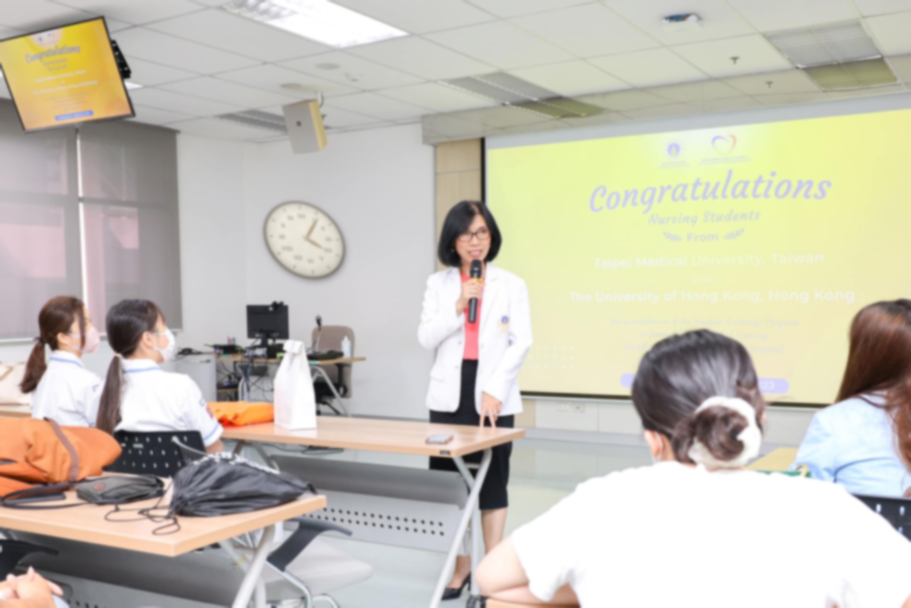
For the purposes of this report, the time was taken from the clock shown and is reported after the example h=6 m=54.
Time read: h=4 m=6
